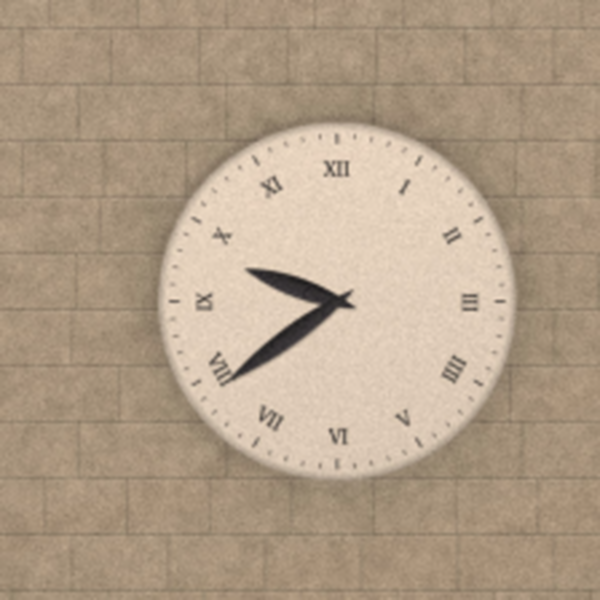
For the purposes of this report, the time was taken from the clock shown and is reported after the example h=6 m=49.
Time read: h=9 m=39
